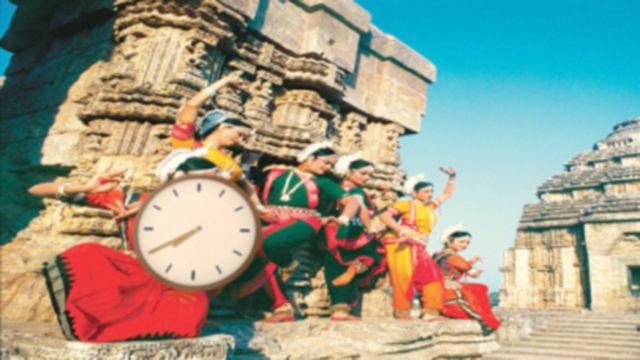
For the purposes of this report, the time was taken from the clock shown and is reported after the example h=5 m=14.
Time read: h=7 m=40
